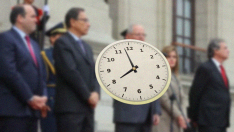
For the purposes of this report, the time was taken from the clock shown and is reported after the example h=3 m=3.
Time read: h=7 m=58
